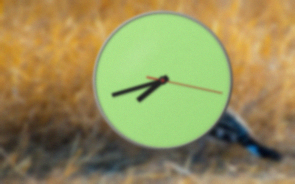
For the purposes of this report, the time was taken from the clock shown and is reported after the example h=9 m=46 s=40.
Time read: h=7 m=42 s=17
